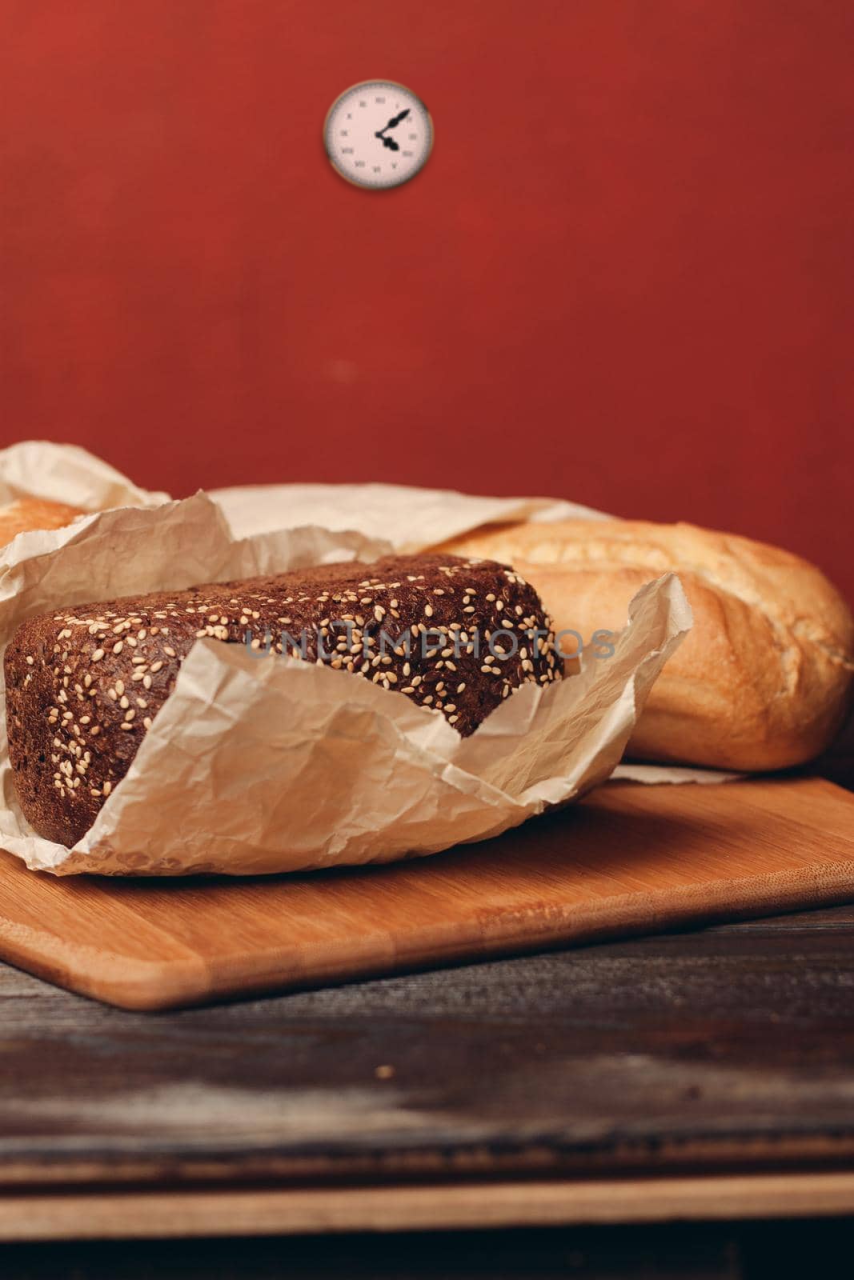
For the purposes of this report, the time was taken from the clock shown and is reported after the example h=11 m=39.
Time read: h=4 m=8
